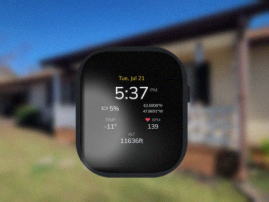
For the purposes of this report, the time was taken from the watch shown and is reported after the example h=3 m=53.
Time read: h=5 m=37
